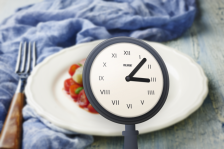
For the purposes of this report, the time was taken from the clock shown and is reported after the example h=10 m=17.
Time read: h=3 m=7
